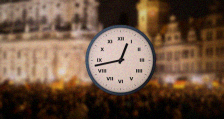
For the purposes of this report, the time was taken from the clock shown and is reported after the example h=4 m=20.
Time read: h=12 m=43
